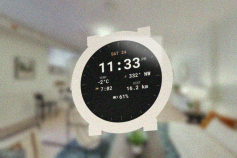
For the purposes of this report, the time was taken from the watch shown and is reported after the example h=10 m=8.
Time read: h=11 m=33
